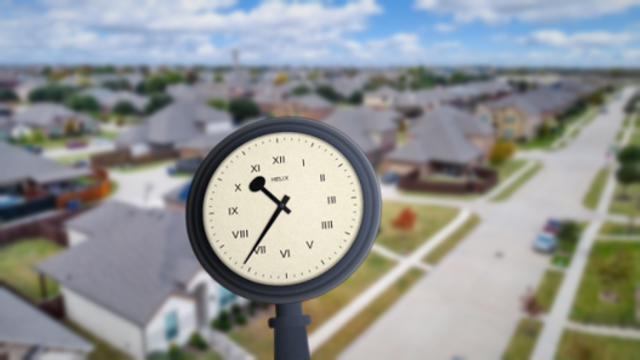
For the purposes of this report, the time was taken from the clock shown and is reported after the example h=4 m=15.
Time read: h=10 m=36
